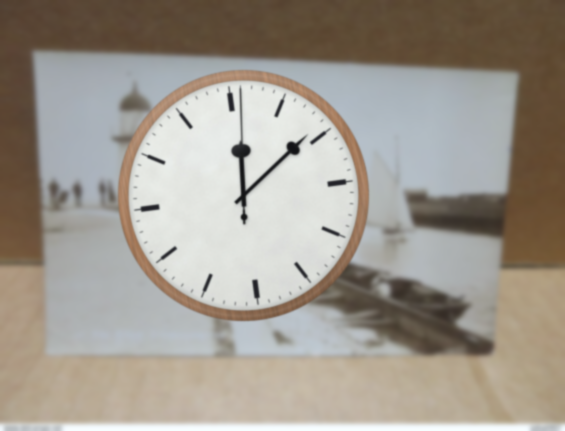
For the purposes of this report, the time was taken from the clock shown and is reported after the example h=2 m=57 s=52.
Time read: h=12 m=9 s=1
